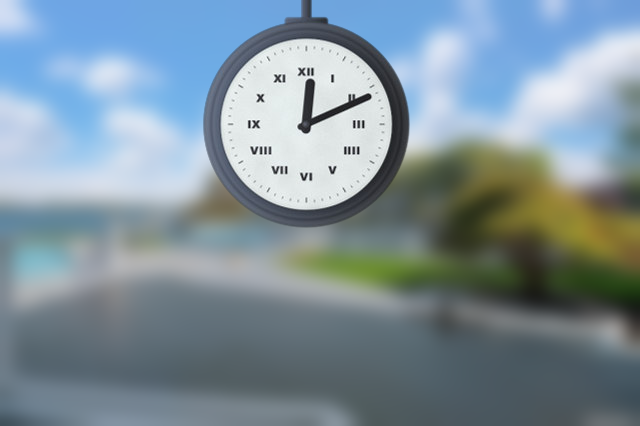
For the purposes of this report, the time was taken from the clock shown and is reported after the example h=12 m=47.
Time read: h=12 m=11
